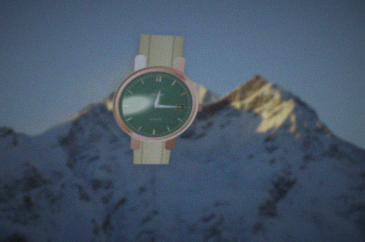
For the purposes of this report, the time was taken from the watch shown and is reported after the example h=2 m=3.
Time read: h=12 m=15
